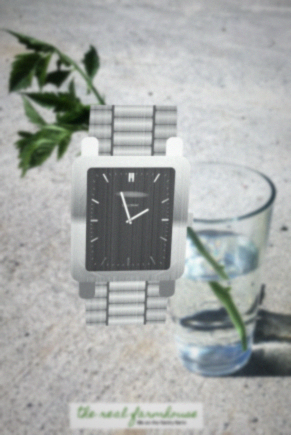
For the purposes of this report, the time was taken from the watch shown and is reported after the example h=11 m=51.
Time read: h=1 m=57
